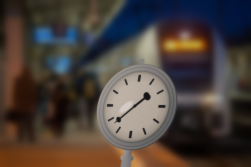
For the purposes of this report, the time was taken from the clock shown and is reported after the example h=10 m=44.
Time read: h=1 m=38
